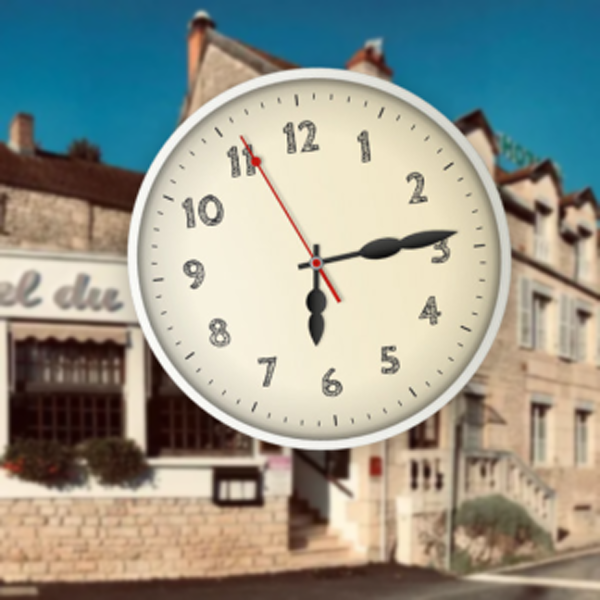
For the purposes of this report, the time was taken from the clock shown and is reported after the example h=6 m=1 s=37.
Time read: h=6 m=13 s=56
